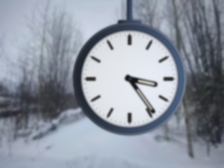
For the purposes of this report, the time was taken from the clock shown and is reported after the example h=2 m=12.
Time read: h=3 m=24
